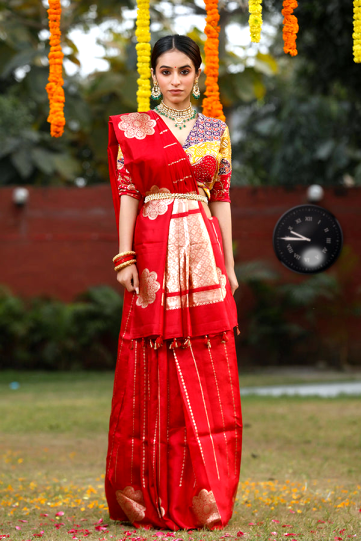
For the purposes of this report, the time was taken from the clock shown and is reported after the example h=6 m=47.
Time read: h=9 m=45
